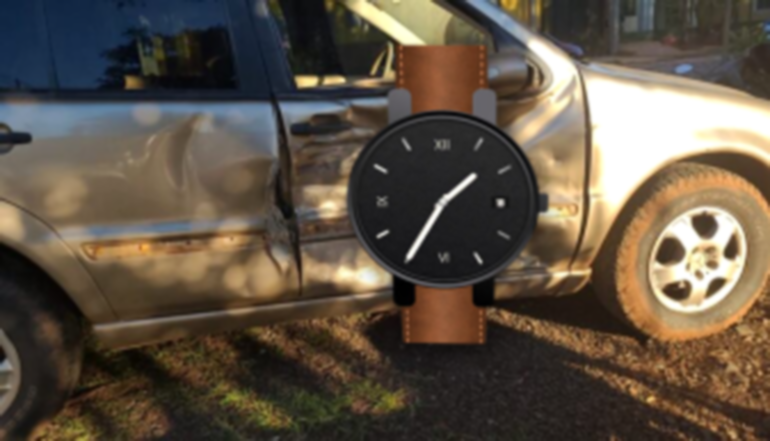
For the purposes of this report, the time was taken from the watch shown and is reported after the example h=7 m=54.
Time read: h=1 m=35
